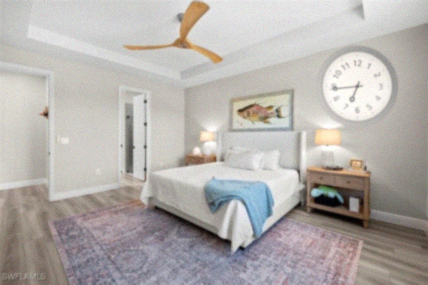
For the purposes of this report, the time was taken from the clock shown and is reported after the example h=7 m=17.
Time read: h=6 m=44
